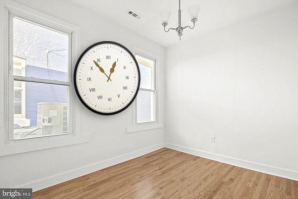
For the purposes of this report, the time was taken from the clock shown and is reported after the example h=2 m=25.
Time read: h=12 m=53
